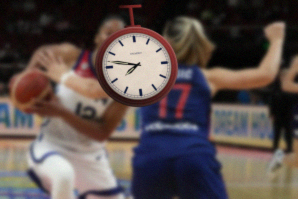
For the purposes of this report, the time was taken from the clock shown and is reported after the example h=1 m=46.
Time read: h=7 m=47
